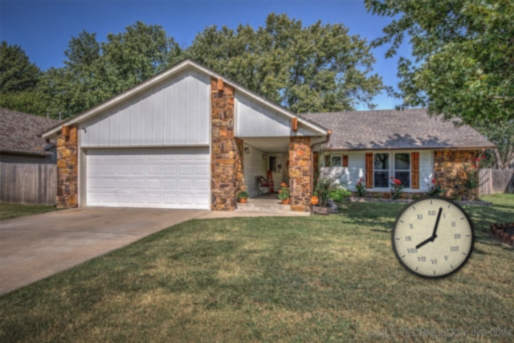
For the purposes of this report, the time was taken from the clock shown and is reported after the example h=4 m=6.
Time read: h=8 m=3
